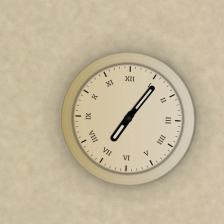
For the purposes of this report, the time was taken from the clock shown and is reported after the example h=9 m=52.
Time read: h=7 m=6
